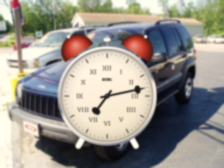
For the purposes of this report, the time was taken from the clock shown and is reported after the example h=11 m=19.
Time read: h=7 m=13
